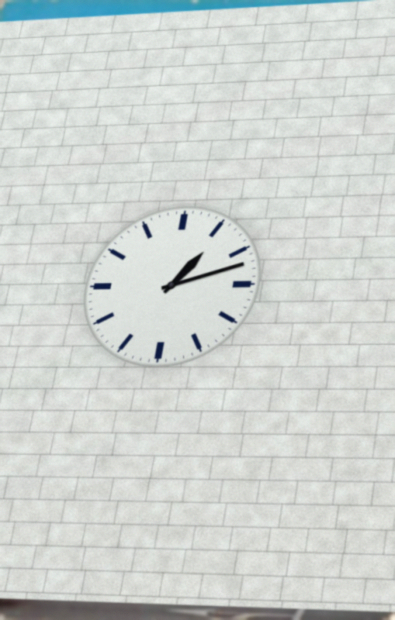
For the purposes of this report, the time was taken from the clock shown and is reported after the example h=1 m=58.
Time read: h=1 m=12
